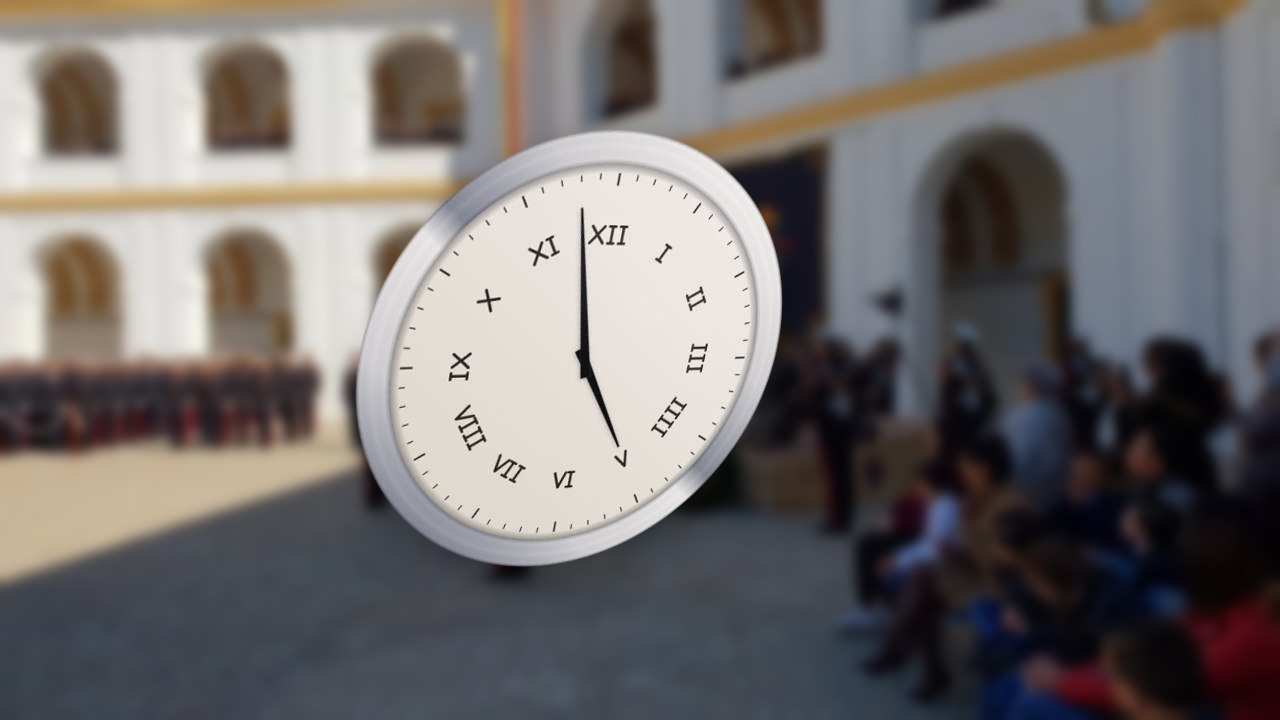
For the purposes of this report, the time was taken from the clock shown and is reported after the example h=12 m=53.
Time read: h=4 m=58
